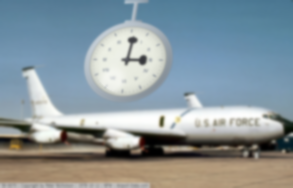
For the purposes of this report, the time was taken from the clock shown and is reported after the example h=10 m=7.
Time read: h=3 m=1
